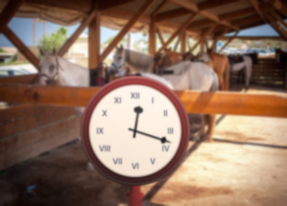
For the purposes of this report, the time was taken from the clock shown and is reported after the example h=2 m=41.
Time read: h=12 m=18
